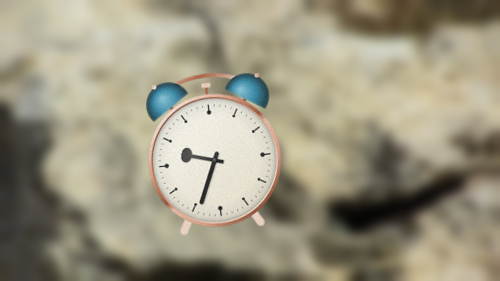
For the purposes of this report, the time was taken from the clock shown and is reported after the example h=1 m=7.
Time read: h=9 m=34
